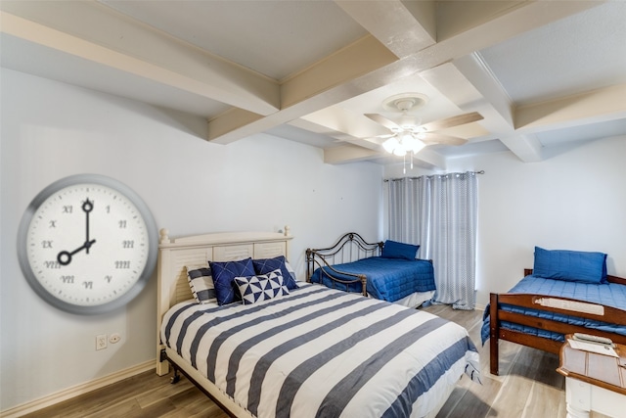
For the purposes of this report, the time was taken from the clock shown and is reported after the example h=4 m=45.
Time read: h=8 m=0
